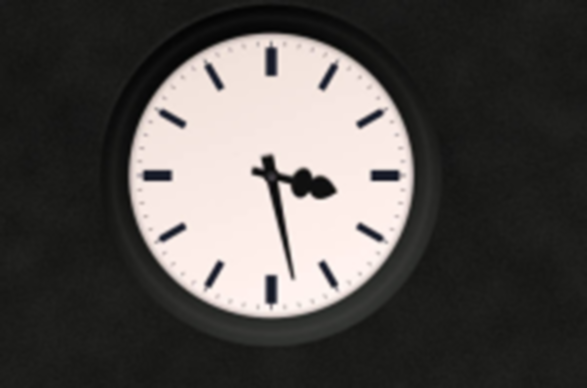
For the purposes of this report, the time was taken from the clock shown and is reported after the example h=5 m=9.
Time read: h=3 m=28
